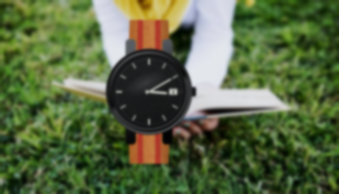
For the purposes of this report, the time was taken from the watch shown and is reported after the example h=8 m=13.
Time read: h=3 m=10
